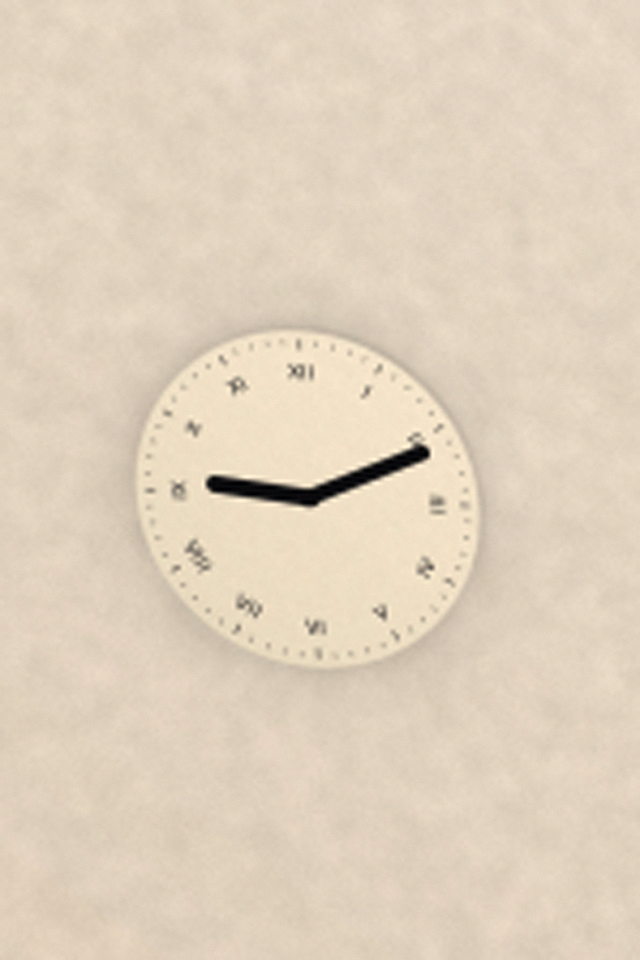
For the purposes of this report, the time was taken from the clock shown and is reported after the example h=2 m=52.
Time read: h=9 m=11
